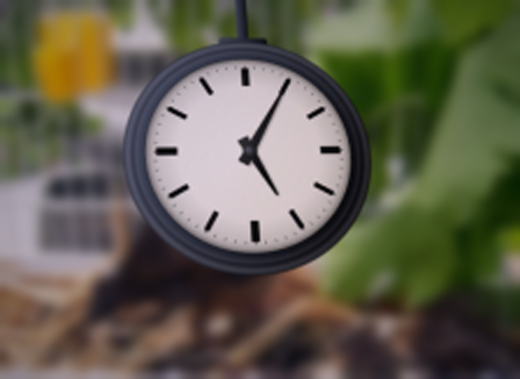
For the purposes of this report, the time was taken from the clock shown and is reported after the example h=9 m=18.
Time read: h=5 m=5
